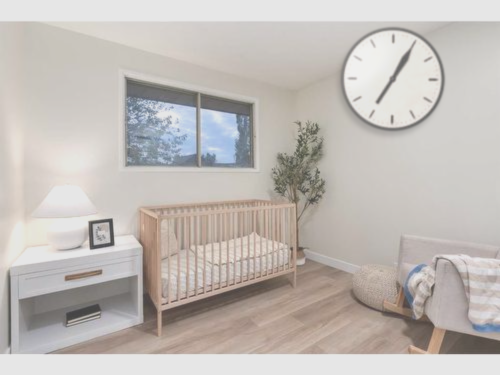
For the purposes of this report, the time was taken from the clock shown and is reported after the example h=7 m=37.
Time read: h=7 m=5
